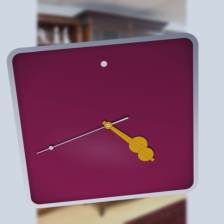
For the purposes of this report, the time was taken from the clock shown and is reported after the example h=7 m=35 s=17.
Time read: h=4 m=22 s=42
